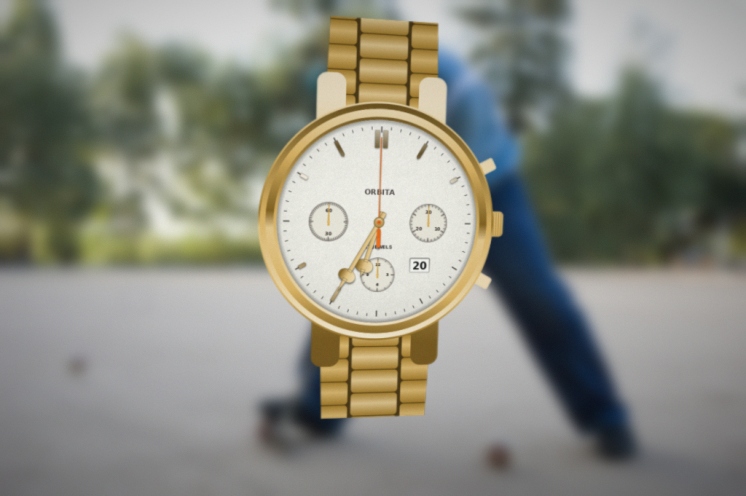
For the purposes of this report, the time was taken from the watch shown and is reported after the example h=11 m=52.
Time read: h=6 m=35
